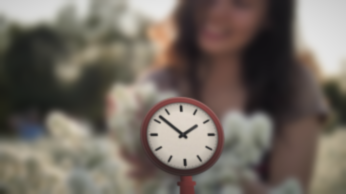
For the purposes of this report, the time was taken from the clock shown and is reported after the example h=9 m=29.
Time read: h=1 m=52
